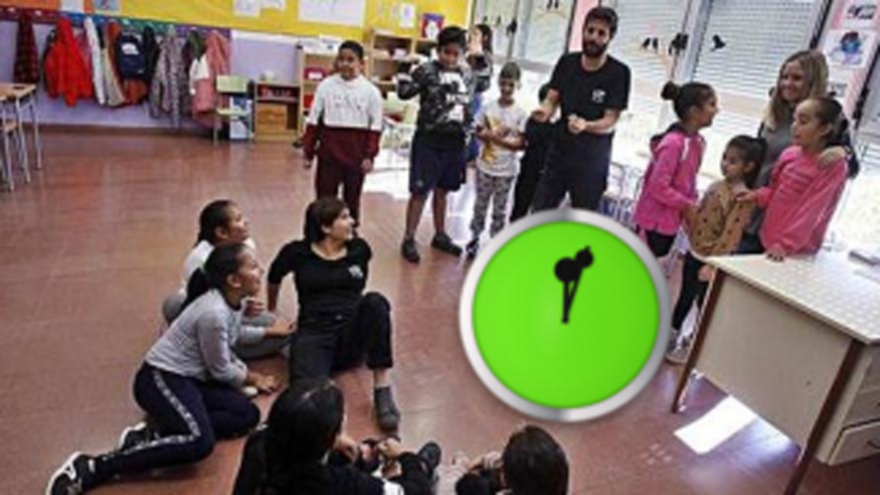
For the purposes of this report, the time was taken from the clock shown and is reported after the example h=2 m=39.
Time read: h=12 m=3
